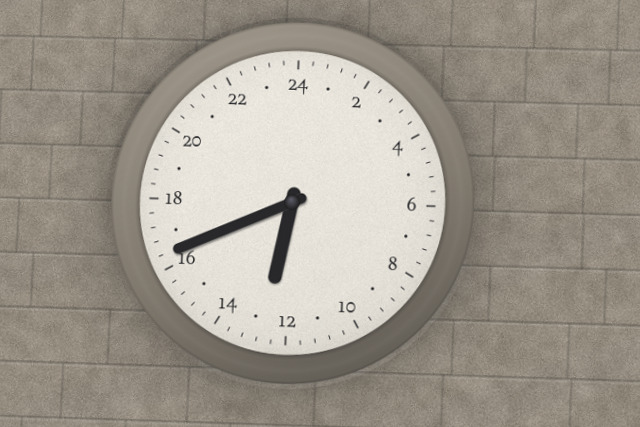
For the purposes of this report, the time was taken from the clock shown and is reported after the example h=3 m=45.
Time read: h=12 m=41
